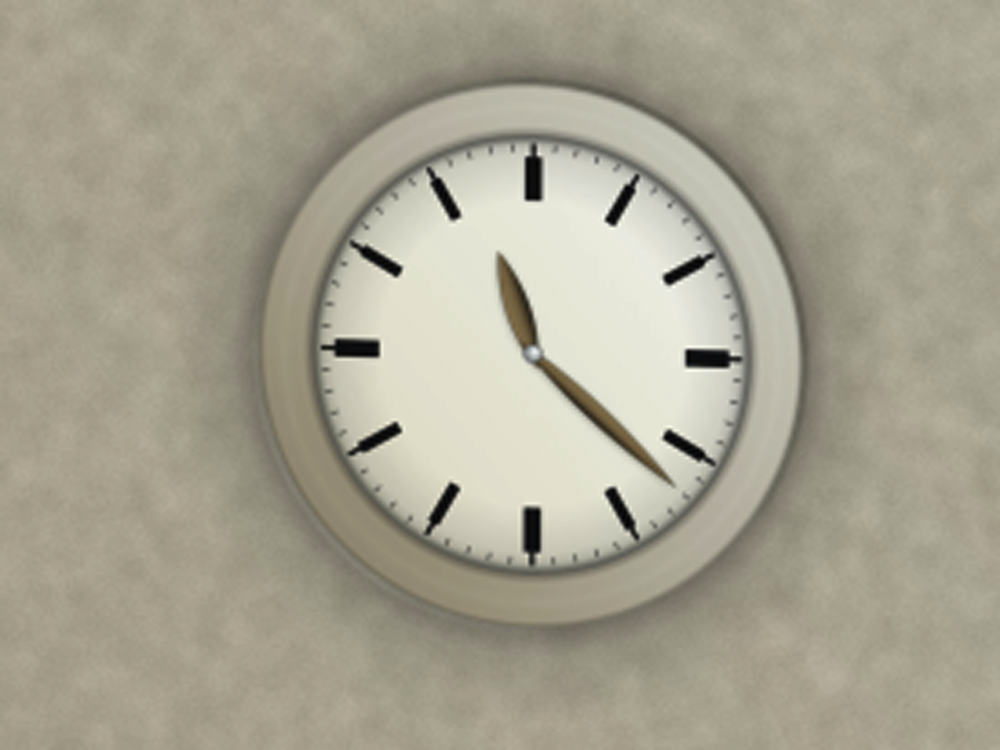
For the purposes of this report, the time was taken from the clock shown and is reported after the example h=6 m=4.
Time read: h=11 m=22
